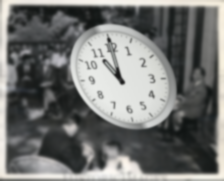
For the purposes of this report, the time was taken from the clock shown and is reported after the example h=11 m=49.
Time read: h=11 m=0
